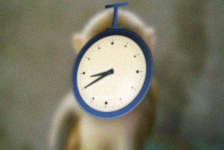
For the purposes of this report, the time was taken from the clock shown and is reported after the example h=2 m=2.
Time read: h=8 m=40
